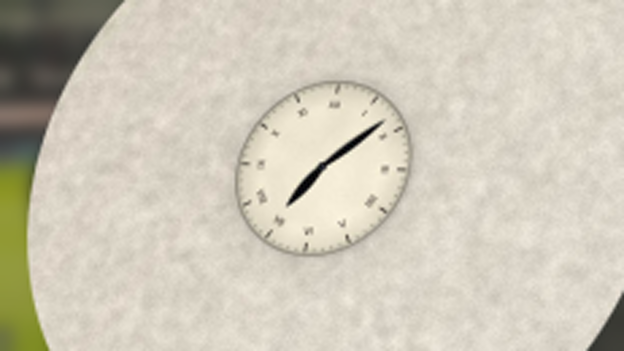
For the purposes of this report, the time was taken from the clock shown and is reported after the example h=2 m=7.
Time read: h=7 m=8
